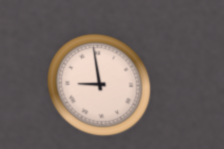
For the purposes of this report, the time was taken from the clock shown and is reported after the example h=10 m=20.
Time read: h=8 m=59
